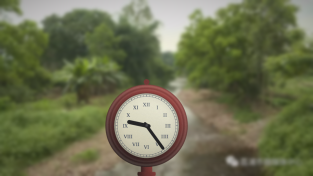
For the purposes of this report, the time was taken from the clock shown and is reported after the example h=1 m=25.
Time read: h=9 m=24
